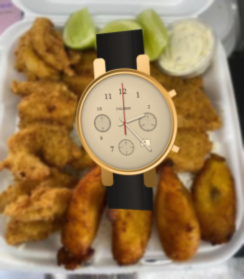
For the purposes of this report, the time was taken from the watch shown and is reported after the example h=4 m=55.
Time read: h=2 m=23
